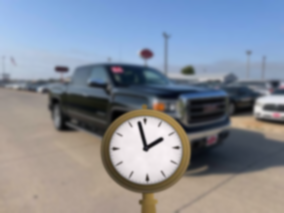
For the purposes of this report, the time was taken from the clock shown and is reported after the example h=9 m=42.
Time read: h=1 m=58
